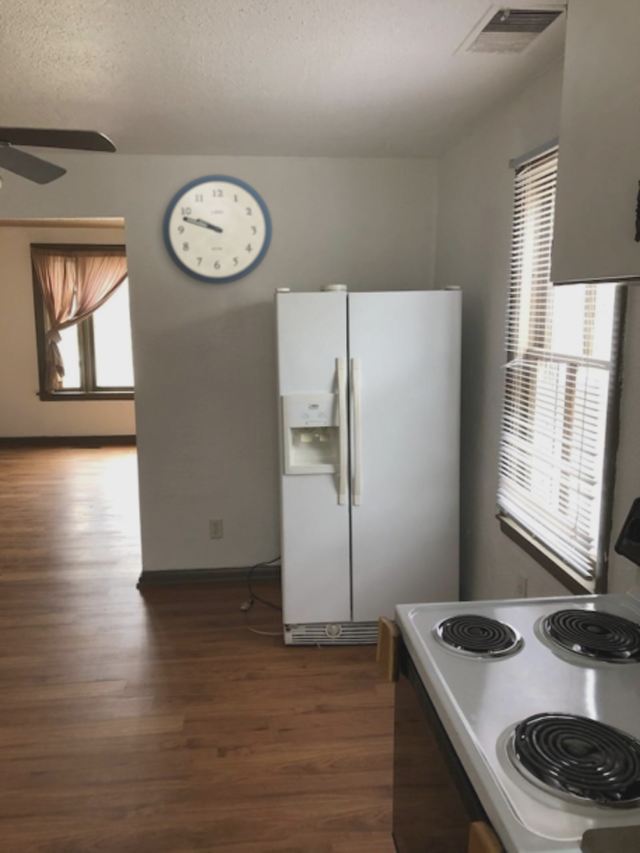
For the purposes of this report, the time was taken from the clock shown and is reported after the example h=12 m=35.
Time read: h=9 m=48
